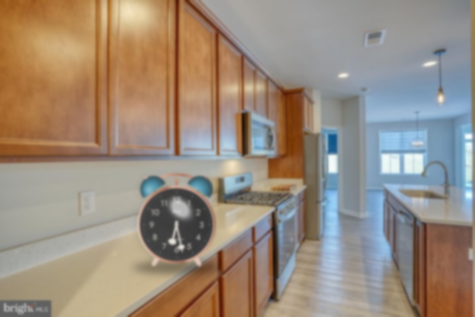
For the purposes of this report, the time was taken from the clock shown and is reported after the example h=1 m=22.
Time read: h=6 m=28
